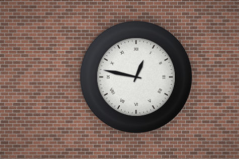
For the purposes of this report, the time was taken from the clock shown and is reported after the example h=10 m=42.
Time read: h=12 m=47
